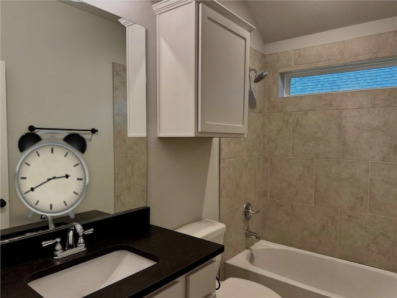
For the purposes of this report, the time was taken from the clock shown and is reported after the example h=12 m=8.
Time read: h=2 m=40
